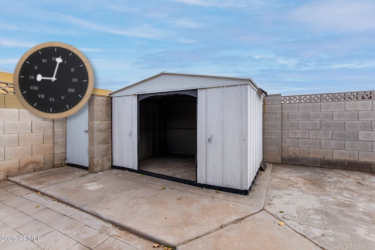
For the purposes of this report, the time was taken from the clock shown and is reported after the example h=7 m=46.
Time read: h=9 m=2
